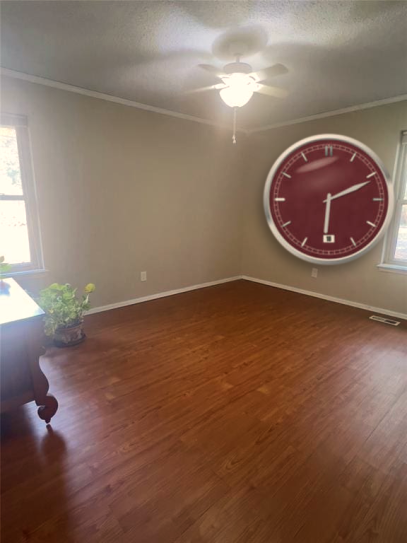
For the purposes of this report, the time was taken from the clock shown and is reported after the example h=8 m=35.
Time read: h=6 m=11
